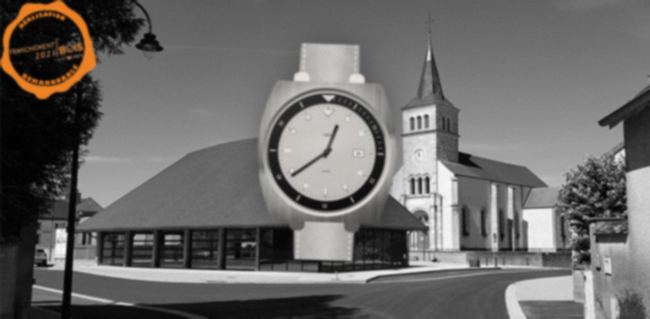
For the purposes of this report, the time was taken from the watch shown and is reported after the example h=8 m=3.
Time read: h=12 m=39
